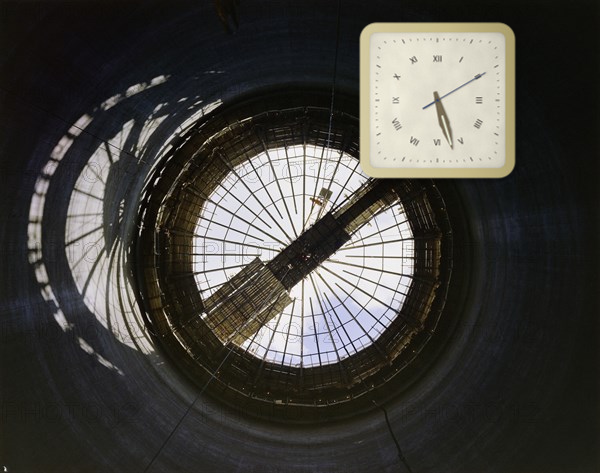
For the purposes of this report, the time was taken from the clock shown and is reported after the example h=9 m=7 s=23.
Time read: h=5 m=27 s=10
